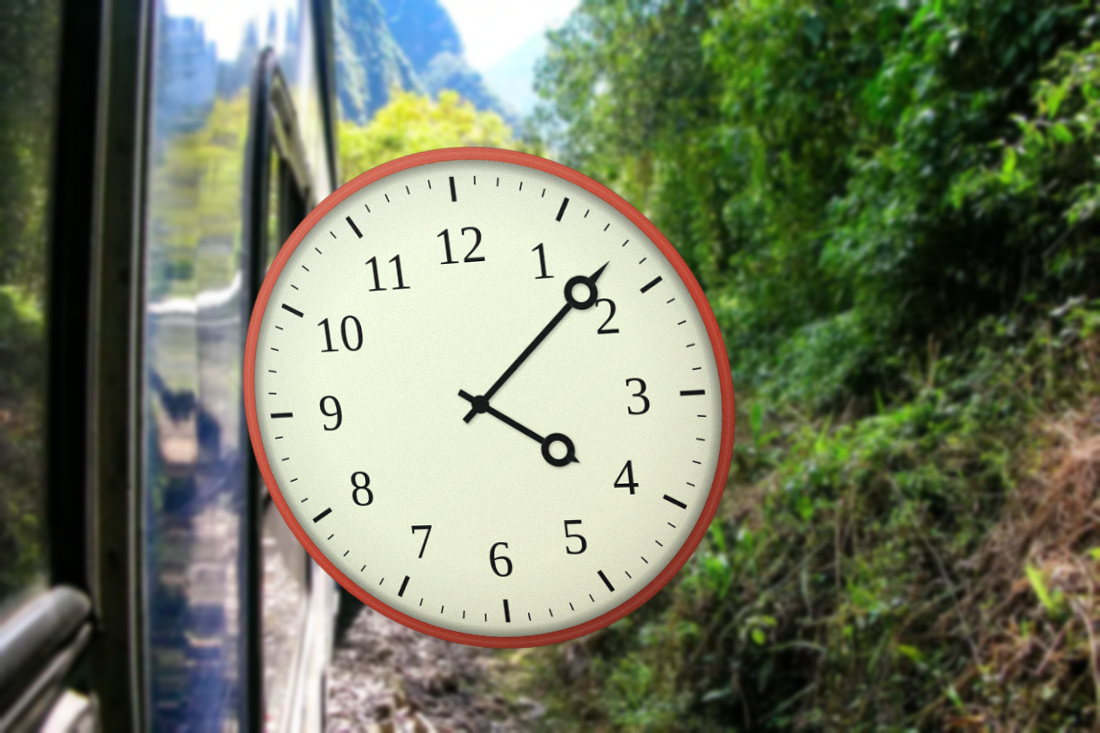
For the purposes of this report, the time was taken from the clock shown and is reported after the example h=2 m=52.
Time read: h=4 m=8
